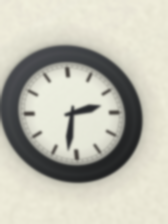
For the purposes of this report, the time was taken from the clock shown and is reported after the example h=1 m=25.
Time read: h=2 m=32
